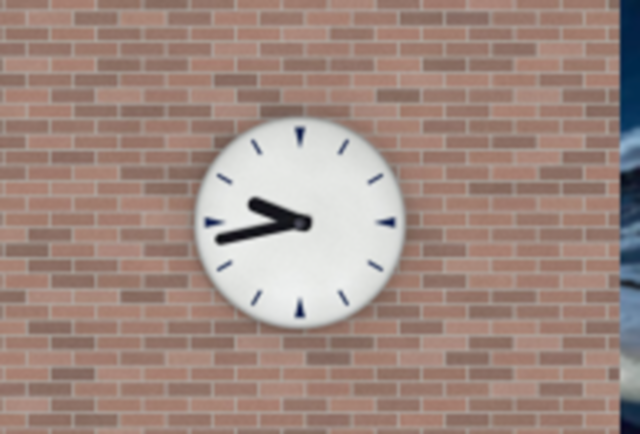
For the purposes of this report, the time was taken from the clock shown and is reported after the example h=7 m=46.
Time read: h=9 m=43
